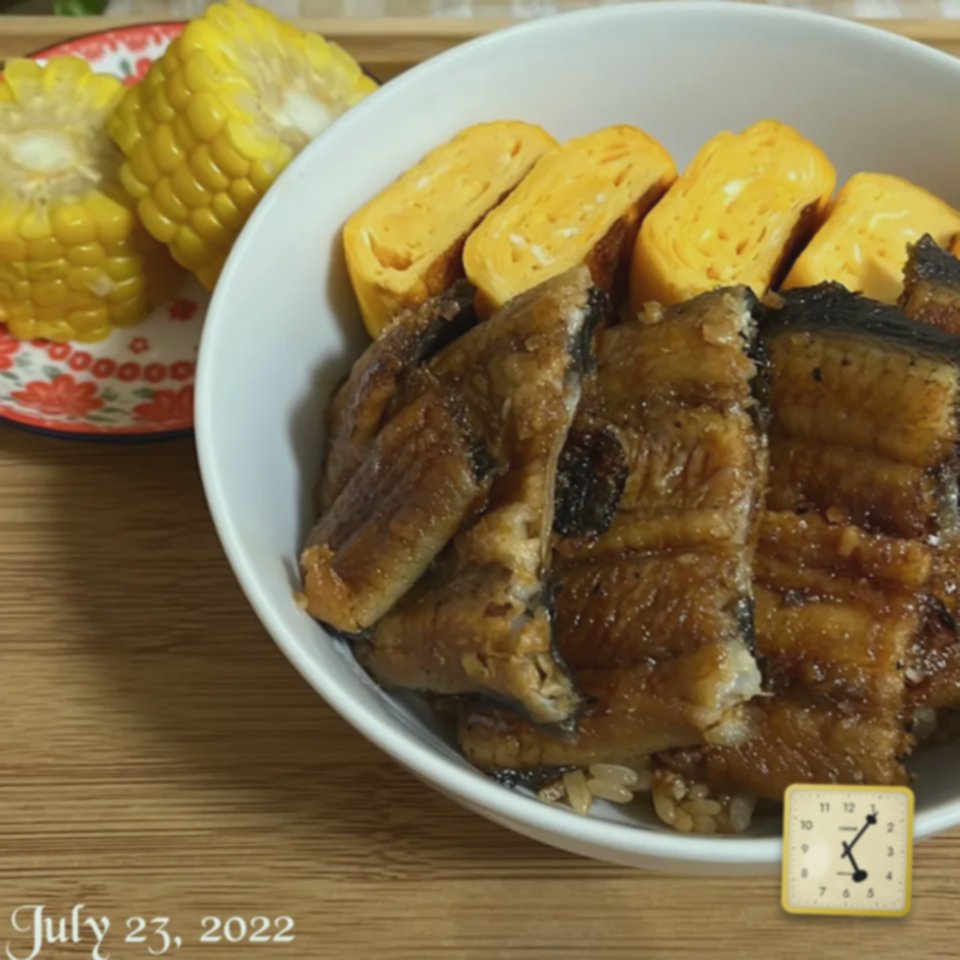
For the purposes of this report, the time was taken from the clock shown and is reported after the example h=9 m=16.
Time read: h=5 m=6
